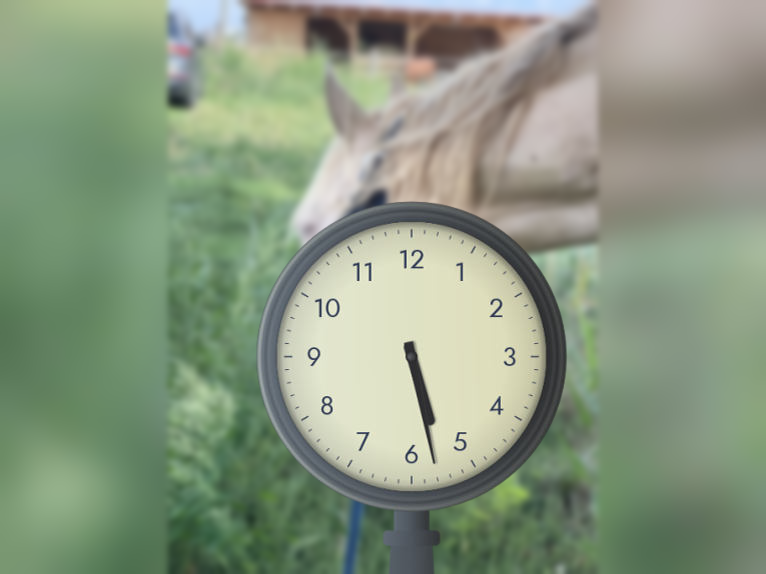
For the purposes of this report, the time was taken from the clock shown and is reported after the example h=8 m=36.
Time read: h=5 m=28
